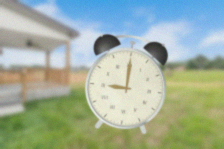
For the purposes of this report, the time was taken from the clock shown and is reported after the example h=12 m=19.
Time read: h=9 m=0
